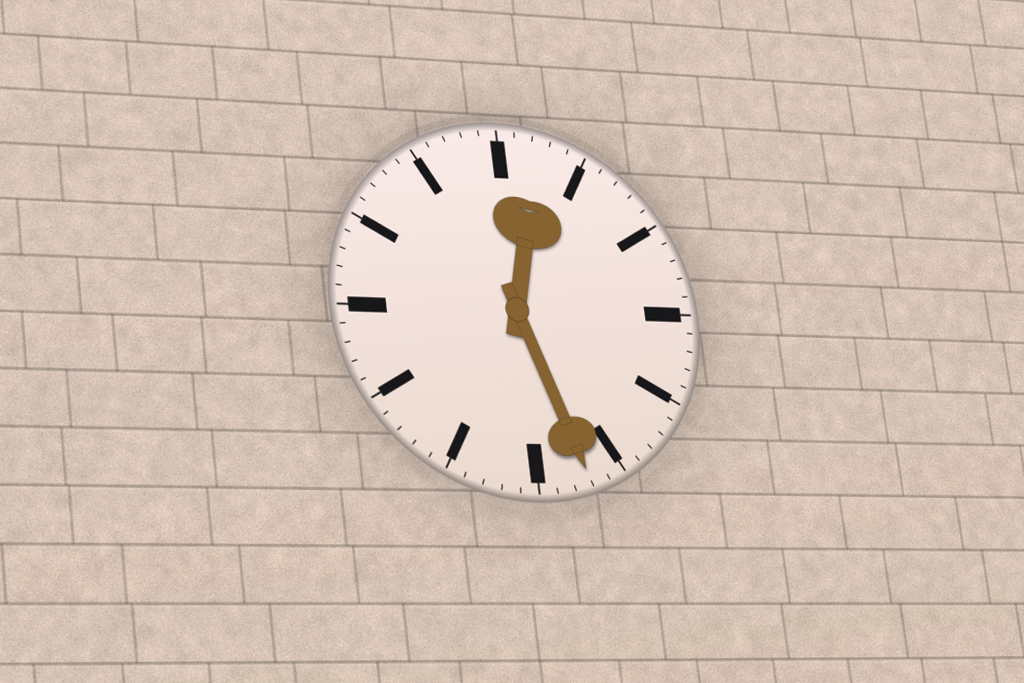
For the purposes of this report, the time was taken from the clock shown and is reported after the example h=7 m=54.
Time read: h=12 m=27
